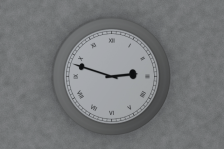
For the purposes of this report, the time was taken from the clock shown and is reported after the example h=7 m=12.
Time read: h=2 m=48
